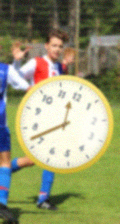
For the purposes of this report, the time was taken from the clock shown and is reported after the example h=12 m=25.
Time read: h=11 m=37
